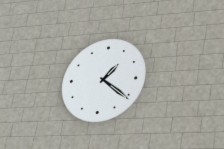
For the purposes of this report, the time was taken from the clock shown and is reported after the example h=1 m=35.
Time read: h=1 m=21
